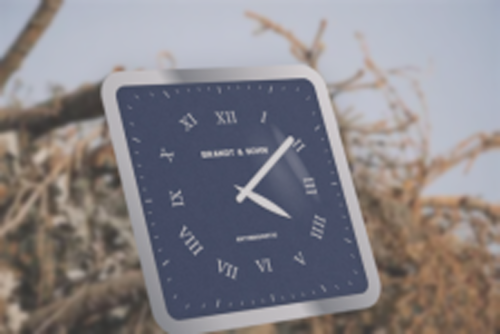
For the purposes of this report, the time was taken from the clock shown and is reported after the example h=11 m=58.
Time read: h=4 m=9
